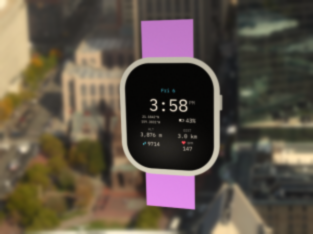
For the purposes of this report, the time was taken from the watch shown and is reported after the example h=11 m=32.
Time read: h=3 m=58
